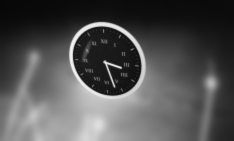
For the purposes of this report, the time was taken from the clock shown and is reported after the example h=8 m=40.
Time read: h=3 m=27
